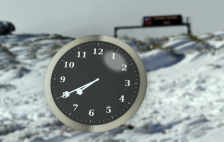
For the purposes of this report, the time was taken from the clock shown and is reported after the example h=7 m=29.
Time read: h=7 m=40
